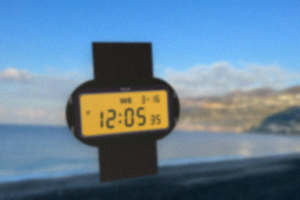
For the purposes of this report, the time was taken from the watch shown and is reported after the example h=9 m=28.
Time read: h=12 m=5
